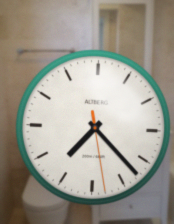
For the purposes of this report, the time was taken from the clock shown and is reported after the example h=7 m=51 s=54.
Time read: h=7 m=22 s=28
